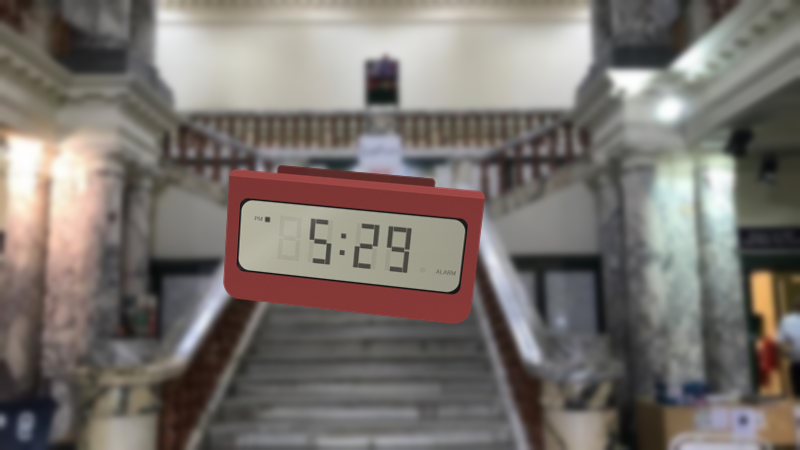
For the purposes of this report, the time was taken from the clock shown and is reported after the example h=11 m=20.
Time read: h=5 m=29
